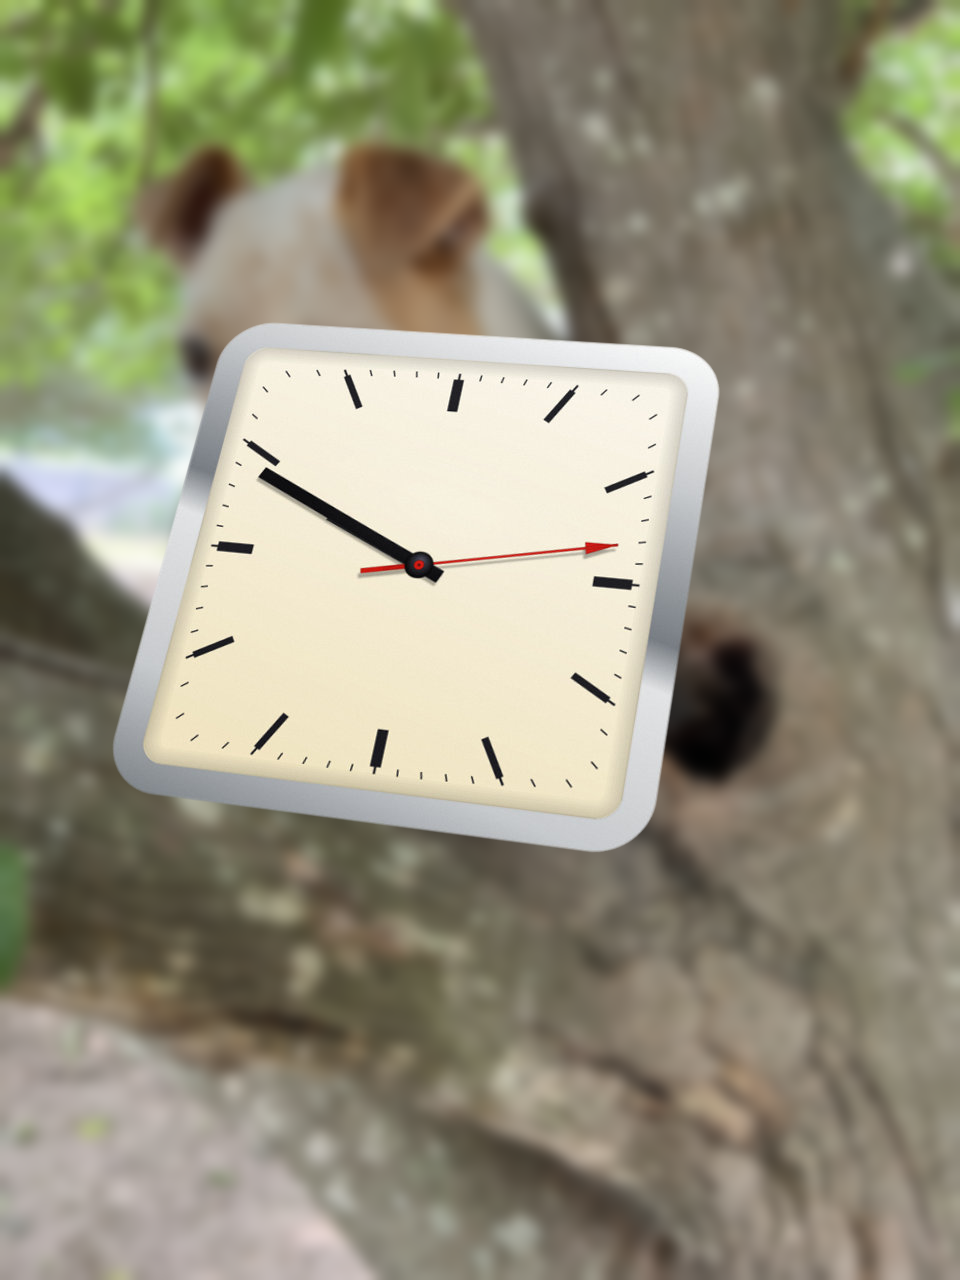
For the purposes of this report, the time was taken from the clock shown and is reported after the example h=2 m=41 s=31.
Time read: h=9 m=49 s=13
